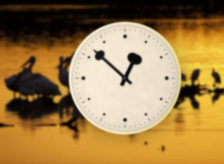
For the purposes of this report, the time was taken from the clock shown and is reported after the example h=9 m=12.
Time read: h=12 m=52
